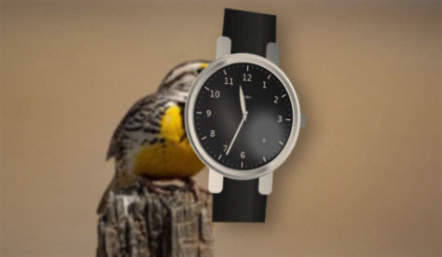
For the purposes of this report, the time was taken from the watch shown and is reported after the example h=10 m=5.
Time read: h=11 m=34
